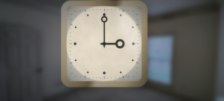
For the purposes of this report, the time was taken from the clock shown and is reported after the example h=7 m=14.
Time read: h=3 m=0
